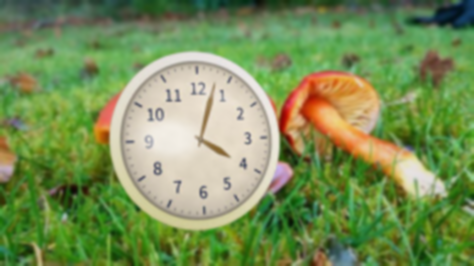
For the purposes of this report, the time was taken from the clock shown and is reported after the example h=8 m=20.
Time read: h=4 m=3
